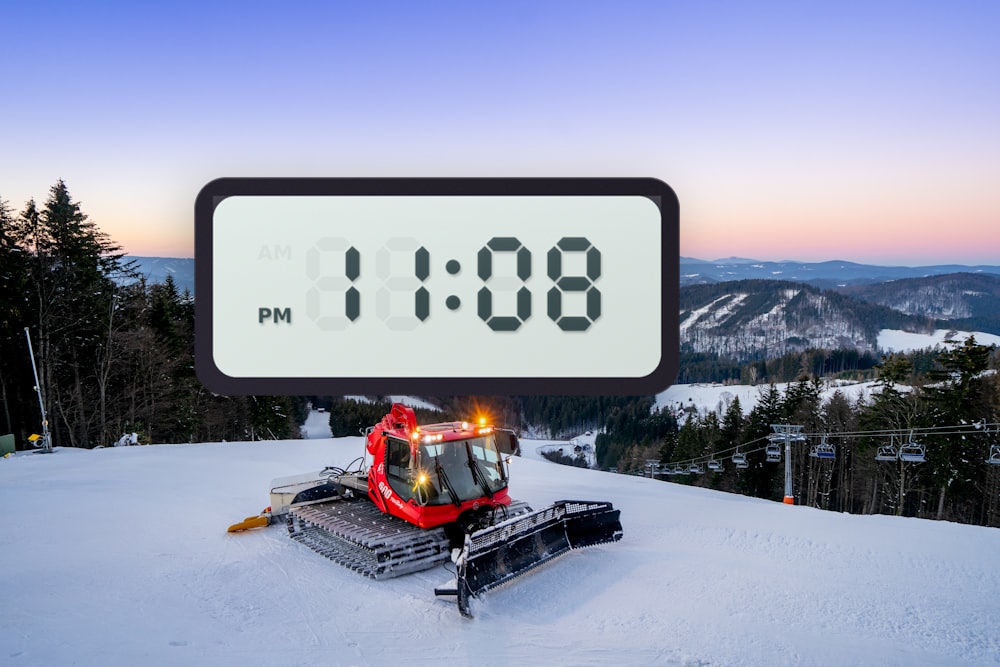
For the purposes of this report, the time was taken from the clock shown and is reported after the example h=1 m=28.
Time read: h=11 m=8
